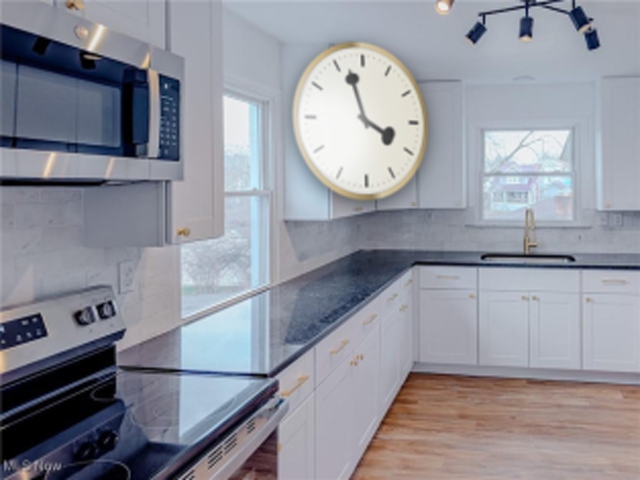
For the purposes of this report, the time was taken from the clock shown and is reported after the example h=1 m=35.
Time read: h=3 m=57
